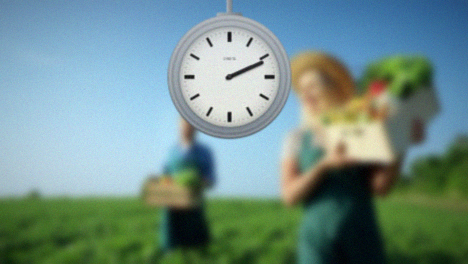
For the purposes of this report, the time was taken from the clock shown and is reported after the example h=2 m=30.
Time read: h=2 m=11
